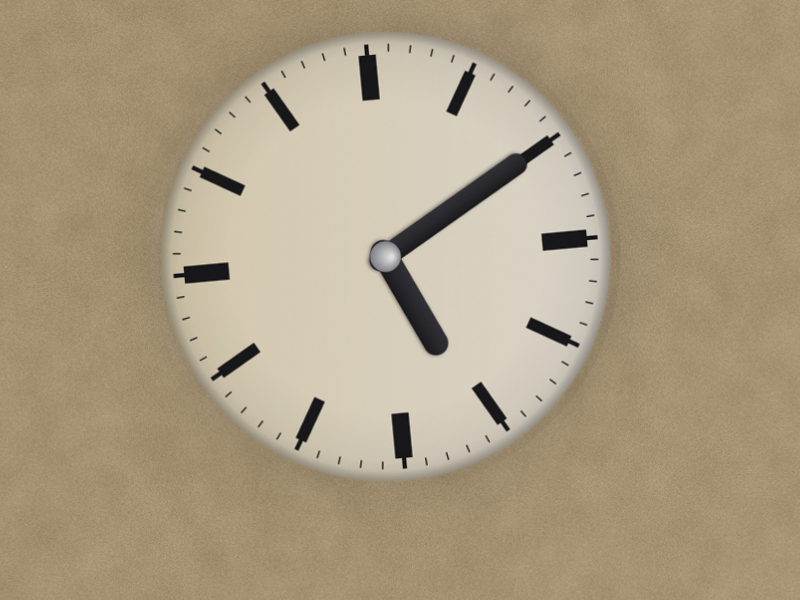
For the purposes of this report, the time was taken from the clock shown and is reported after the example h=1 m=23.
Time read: h=5 m=10
